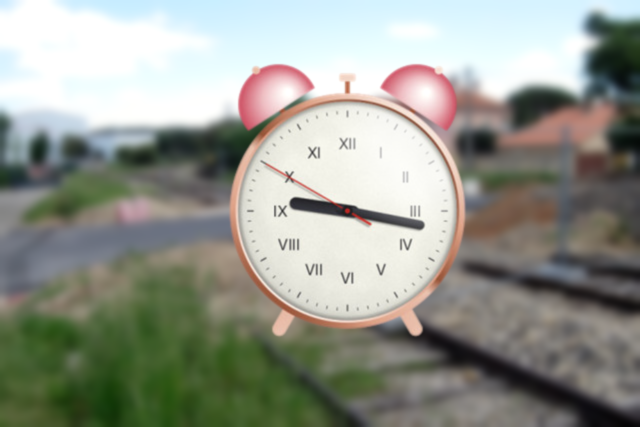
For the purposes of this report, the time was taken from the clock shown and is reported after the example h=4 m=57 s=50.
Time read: h=9 m=16 s=50
